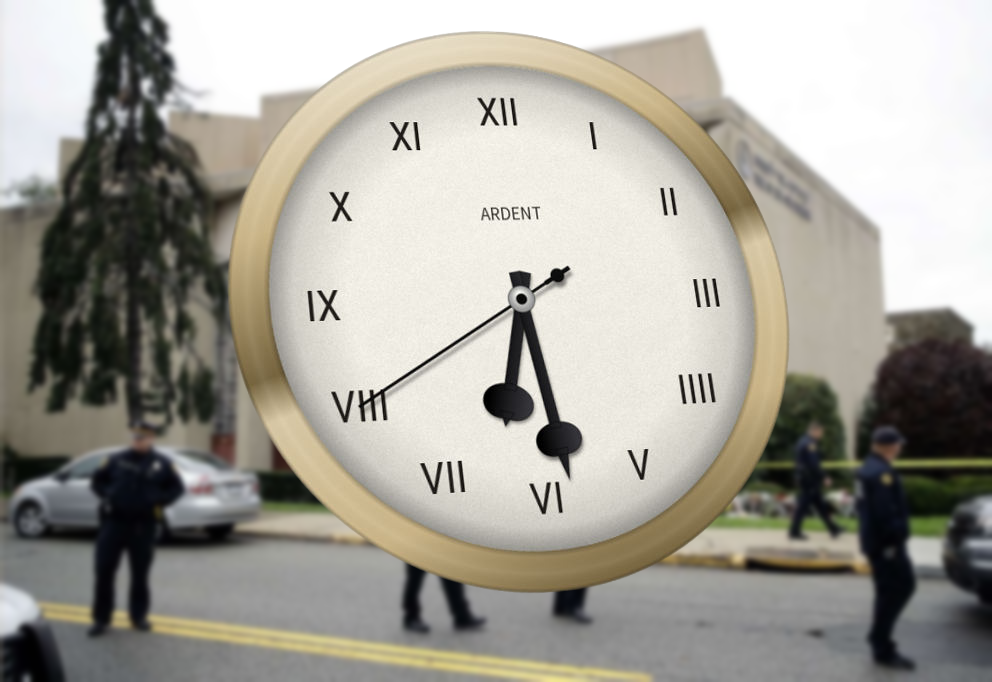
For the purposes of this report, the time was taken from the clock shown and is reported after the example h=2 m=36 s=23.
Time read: h=6 m=28 s=40
